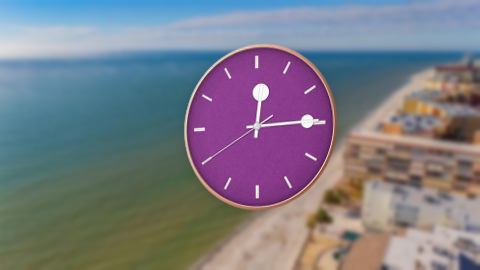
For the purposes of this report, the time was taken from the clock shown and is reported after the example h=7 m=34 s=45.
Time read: h=12 m=14 s=40
